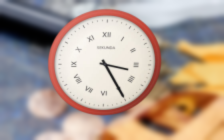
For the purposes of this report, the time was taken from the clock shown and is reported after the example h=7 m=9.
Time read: h=3 m=25
